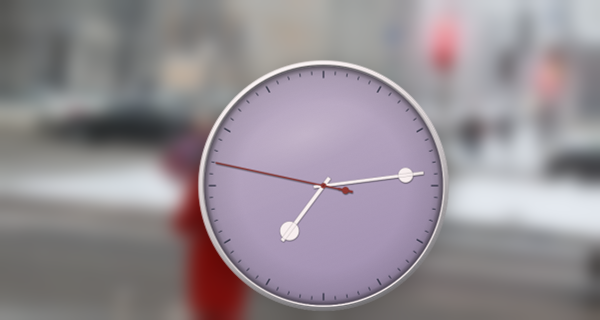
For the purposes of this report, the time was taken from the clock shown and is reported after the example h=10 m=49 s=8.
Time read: h=7 m=13 s=47
